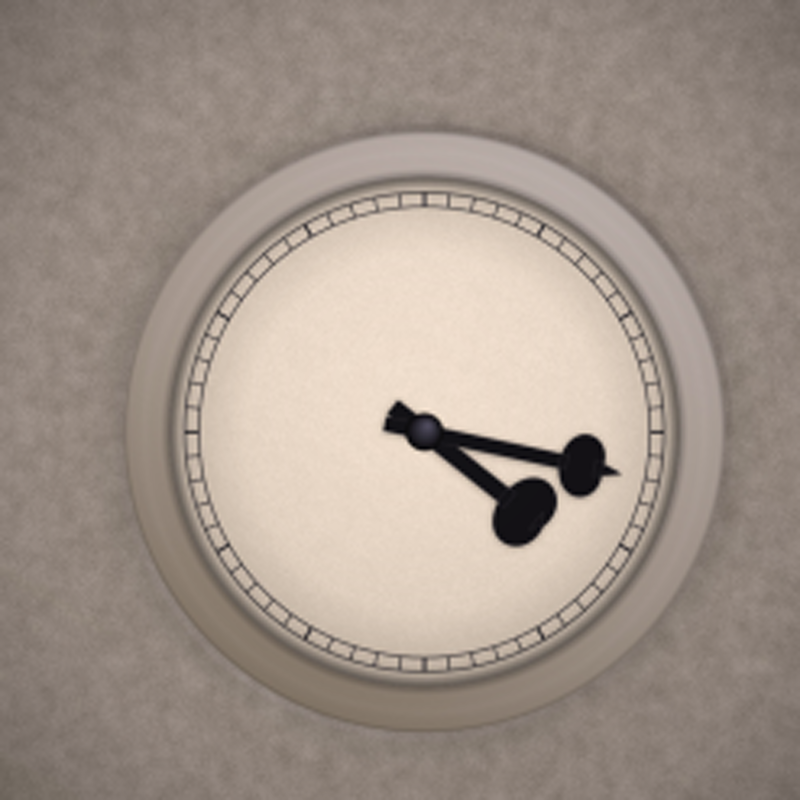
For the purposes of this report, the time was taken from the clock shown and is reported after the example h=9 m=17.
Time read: h=4 m=17
